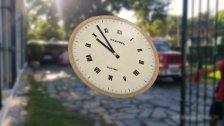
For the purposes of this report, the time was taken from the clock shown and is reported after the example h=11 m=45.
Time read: h=9 m=53
